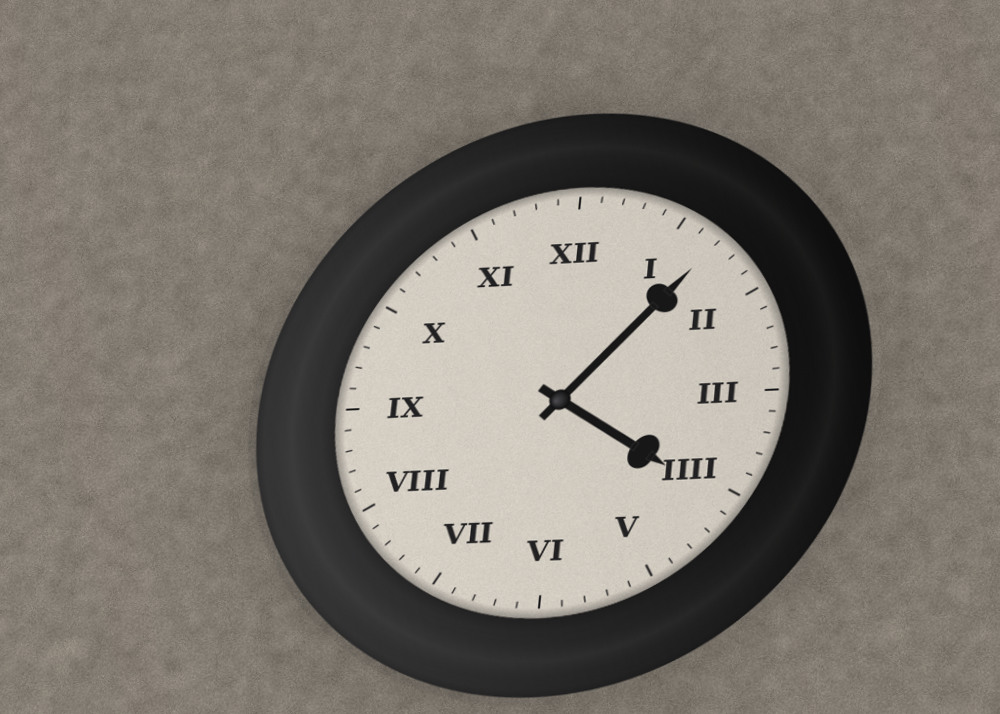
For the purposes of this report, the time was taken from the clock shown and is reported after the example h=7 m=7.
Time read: h=4 m=7
